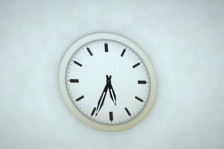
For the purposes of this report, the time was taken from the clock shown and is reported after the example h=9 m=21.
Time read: h=5 m=34
